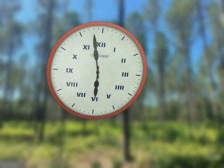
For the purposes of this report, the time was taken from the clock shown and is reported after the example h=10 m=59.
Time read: h=5 m=58
